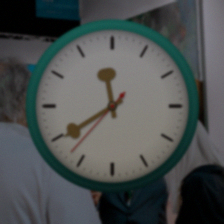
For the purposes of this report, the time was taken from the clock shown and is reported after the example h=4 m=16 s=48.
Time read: h=11 m=39 s=37
